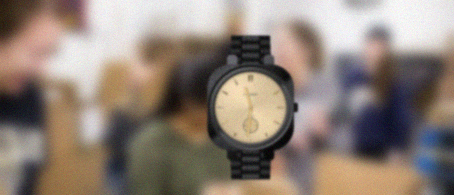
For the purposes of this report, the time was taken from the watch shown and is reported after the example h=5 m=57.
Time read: h=11 m=31
